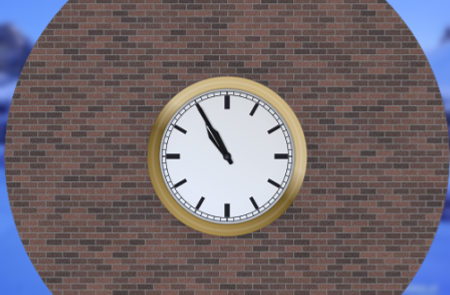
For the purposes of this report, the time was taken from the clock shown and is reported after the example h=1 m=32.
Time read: h=10 m=55
